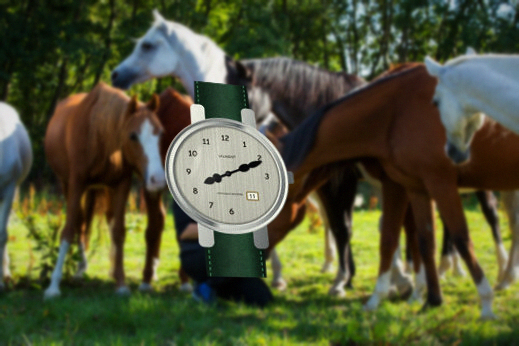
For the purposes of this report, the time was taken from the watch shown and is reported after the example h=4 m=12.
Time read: h=8 m=11
